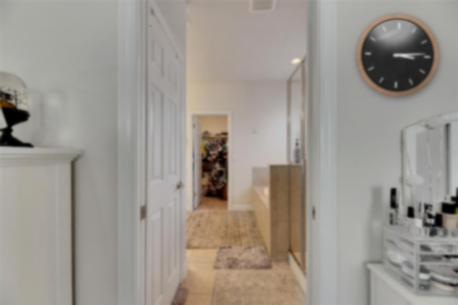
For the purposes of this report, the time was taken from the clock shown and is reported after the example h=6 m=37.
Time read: h=3 m=14
